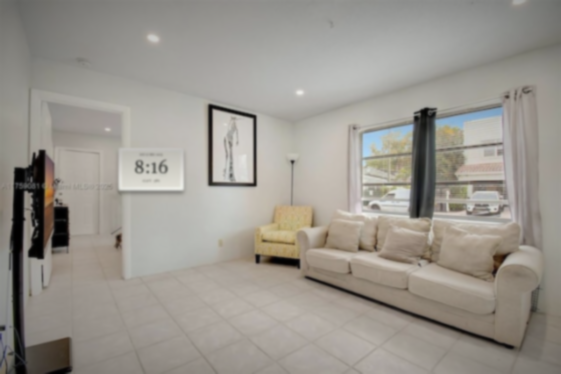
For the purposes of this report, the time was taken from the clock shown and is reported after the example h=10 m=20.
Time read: h=8 m=16
